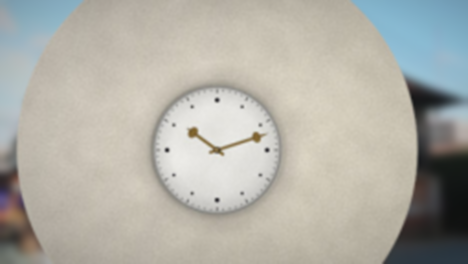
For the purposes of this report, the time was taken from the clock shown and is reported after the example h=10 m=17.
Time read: h=10 m=12
